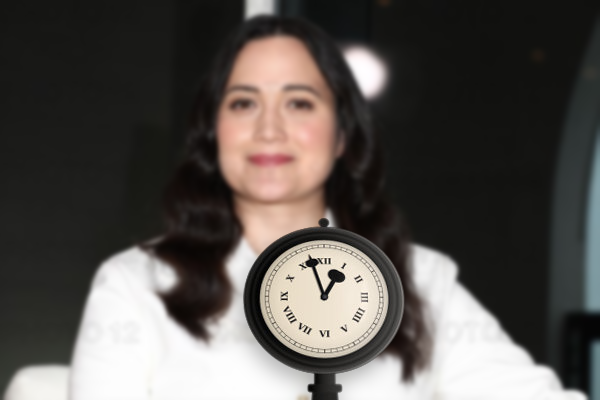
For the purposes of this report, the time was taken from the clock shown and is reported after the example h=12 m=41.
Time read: h=12 m=57
